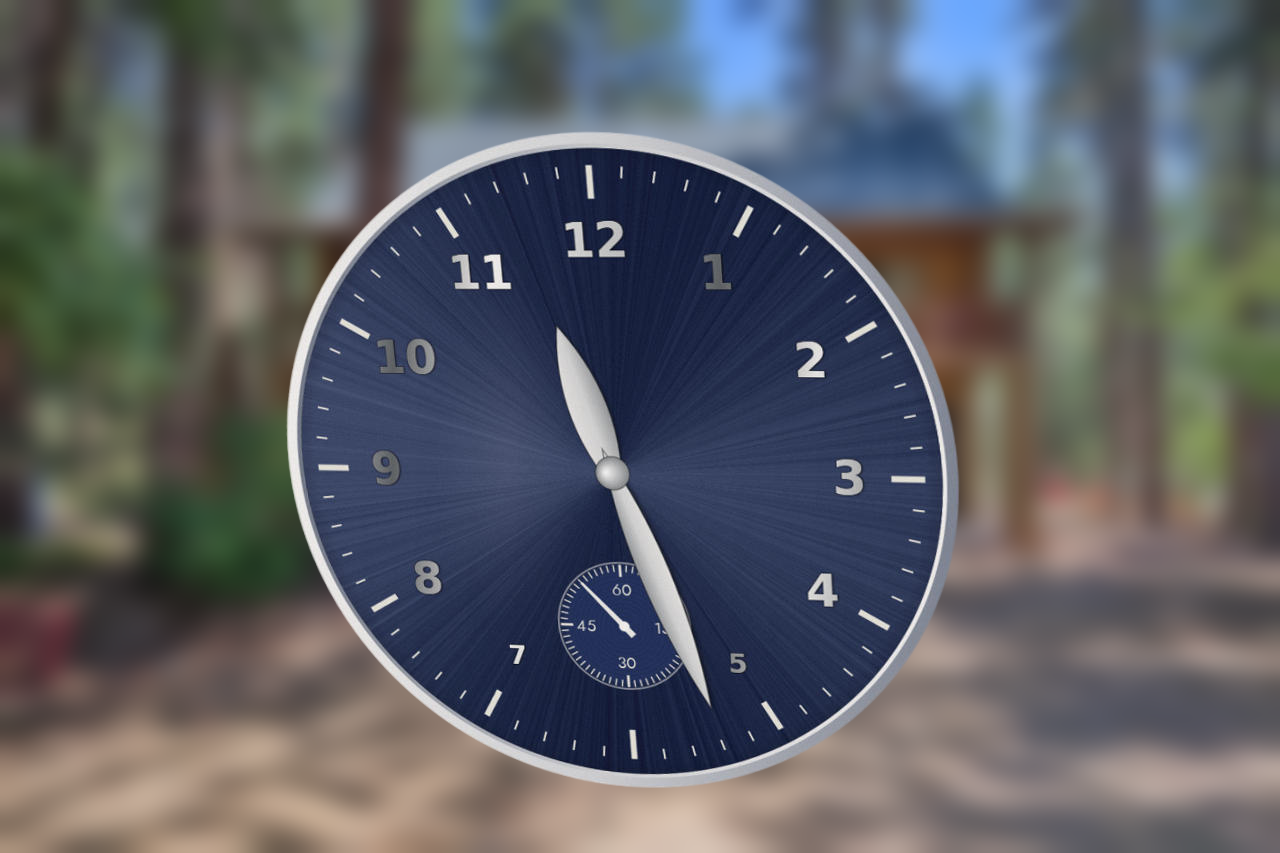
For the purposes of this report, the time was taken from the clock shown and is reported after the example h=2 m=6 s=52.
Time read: h=11 m=26 s=53
